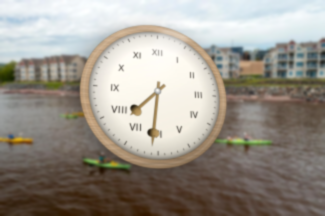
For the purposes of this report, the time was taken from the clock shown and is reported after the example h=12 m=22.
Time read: h=7 m=31
